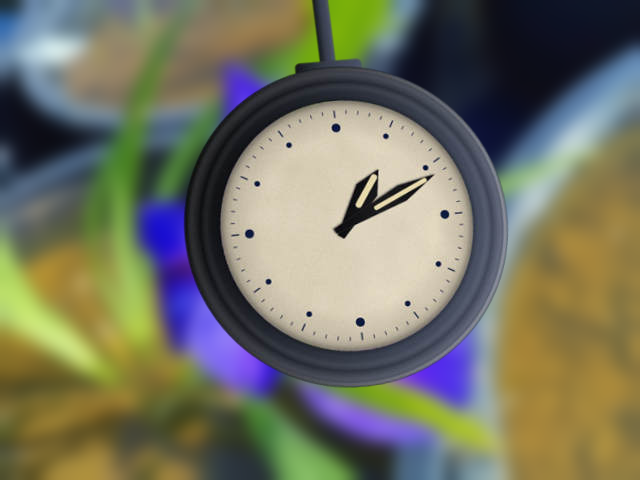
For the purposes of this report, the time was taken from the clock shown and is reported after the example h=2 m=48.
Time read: h=1 m=11
